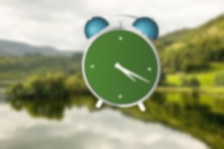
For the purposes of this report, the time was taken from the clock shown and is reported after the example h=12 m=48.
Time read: h=4 m=19
